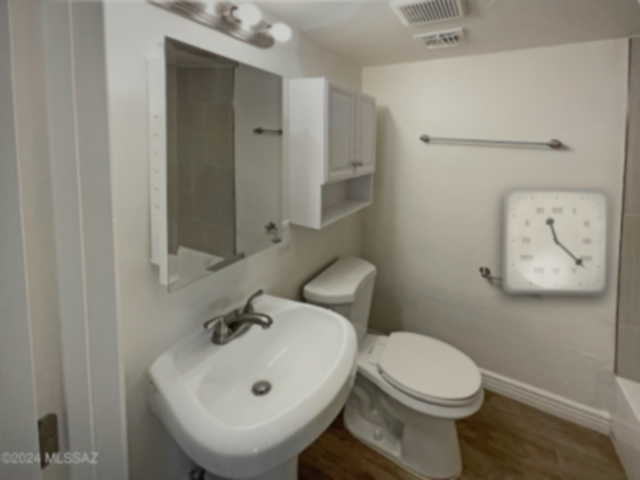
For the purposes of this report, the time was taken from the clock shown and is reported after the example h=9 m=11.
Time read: h=11 m=22
